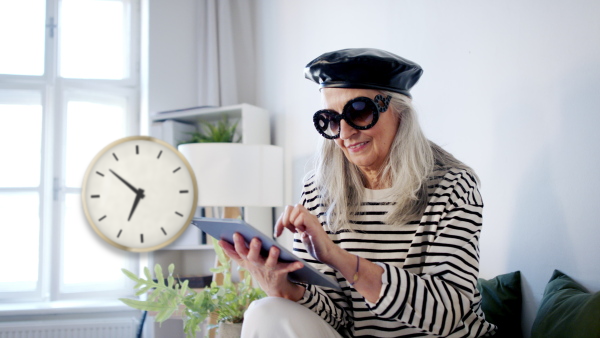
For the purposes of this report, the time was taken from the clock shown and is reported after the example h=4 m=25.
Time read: h=6 m=52
